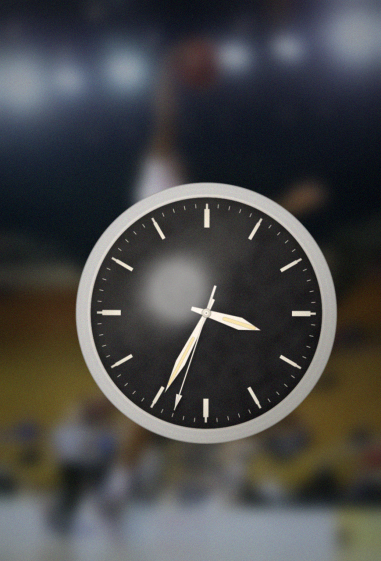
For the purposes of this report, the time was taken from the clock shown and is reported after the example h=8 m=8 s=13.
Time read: h=3 m=34 s=33
